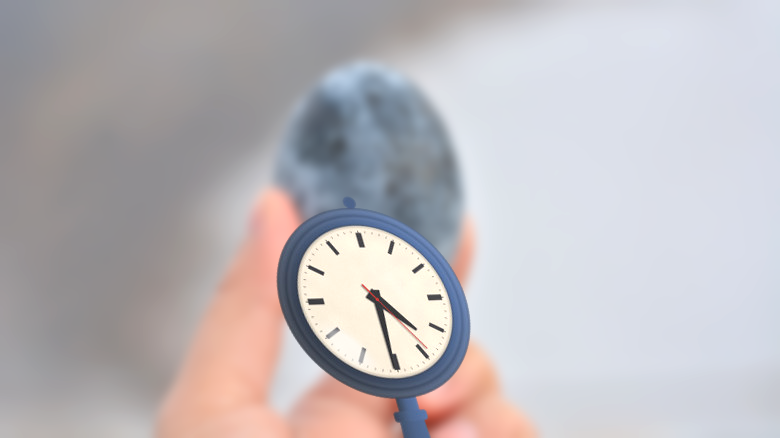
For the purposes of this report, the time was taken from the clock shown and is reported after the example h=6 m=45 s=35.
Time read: h=4 m=30 s=24
